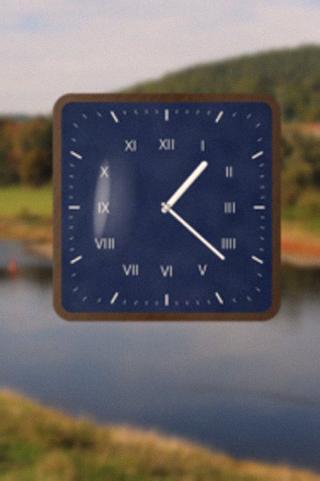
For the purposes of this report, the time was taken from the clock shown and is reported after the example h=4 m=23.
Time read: h=1 m=22
